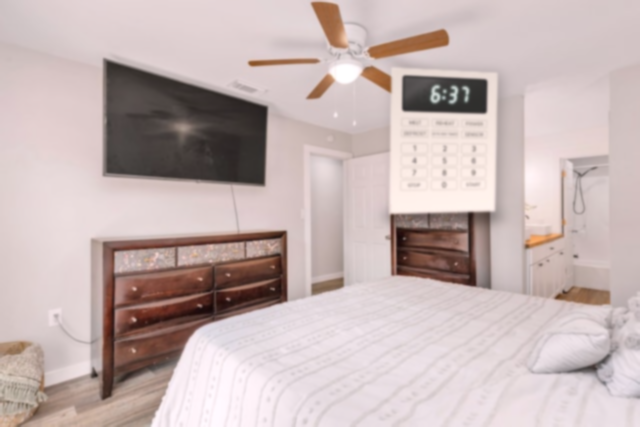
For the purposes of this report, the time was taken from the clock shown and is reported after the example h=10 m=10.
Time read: h=6 m=37
